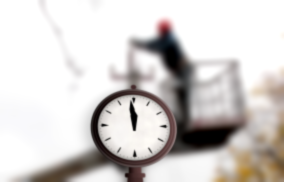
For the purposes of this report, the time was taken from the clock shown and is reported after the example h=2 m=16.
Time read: h=11 m=59
